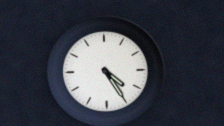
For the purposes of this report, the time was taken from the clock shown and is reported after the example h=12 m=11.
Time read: h=4 m=25
